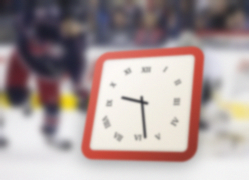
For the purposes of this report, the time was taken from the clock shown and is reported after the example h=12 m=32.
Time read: h=9 m=28
